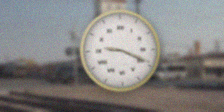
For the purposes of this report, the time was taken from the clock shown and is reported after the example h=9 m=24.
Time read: h=9 m=19
